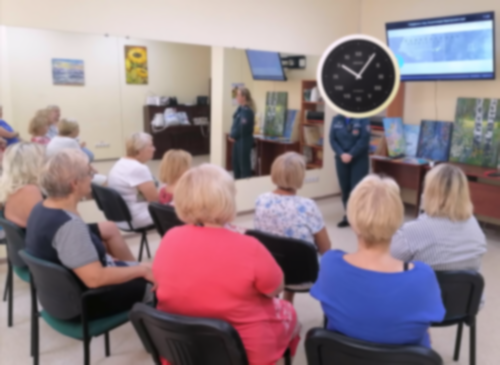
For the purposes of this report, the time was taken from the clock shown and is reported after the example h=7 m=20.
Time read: h=10 m=6
